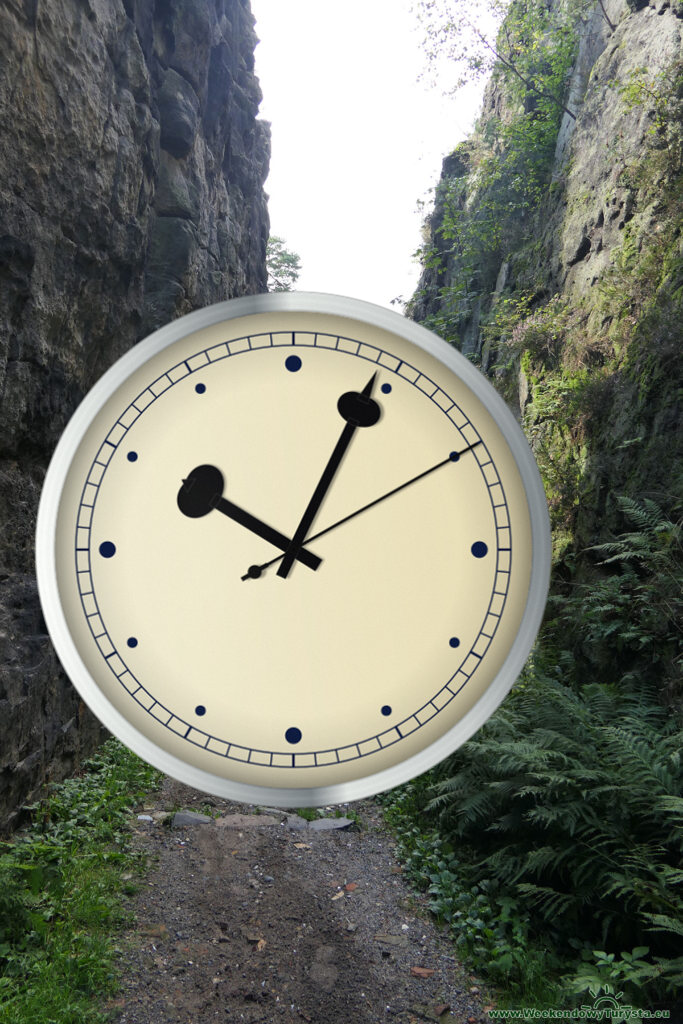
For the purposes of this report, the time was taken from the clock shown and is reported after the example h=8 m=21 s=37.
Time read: h=10 m=4 s=10
